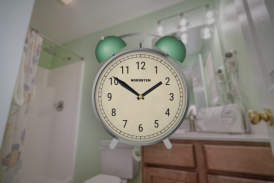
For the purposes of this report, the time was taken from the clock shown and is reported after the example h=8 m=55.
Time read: h=1 m=51
